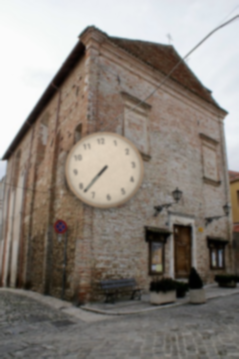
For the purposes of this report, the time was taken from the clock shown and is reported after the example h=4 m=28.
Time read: h=7 m=38
